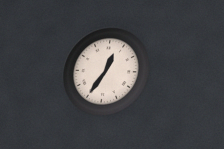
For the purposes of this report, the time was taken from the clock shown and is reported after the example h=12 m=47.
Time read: h=12 m=35
